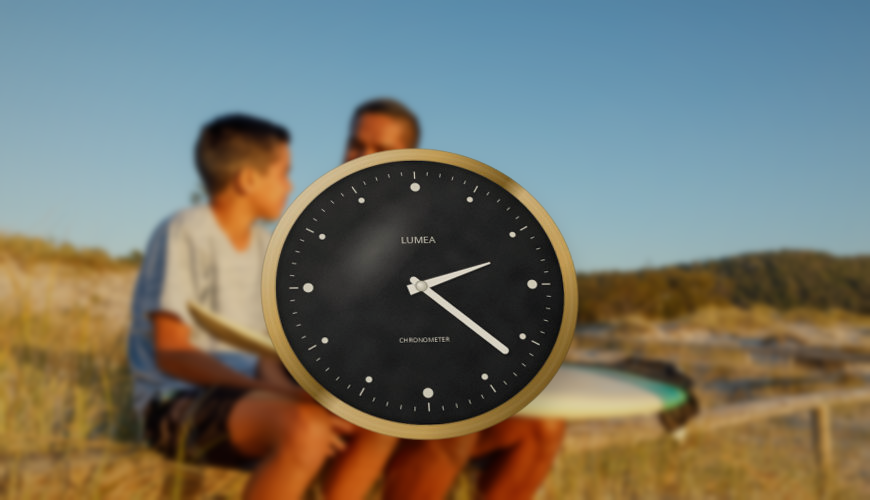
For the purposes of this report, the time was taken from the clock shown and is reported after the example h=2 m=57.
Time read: h=2 m=22
